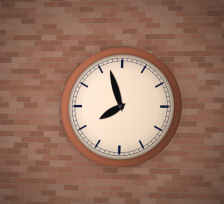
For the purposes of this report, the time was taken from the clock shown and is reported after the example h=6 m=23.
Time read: h=7 m=57
